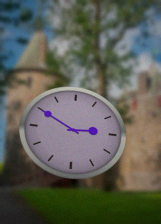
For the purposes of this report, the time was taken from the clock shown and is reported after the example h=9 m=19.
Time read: h=2 m=50
